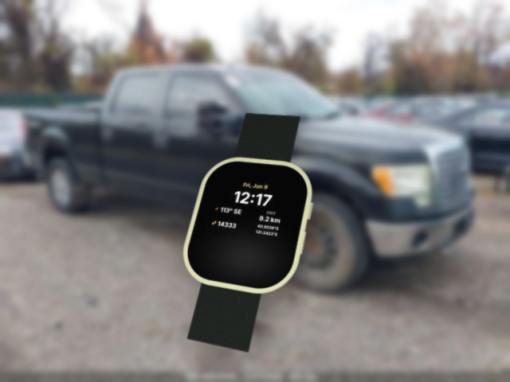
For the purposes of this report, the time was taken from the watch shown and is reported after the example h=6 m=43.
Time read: h=12 m=17
